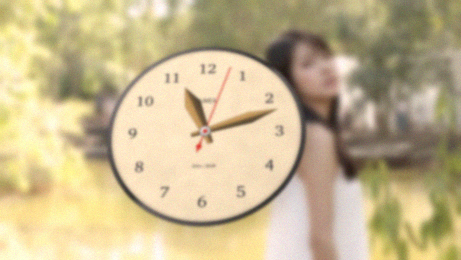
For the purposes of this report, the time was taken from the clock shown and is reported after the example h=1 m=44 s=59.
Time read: h=11 m=12 s=3
